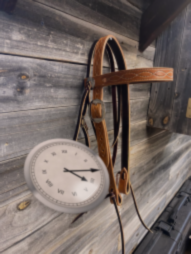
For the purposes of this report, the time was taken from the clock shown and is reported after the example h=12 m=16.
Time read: h=4 m=15
